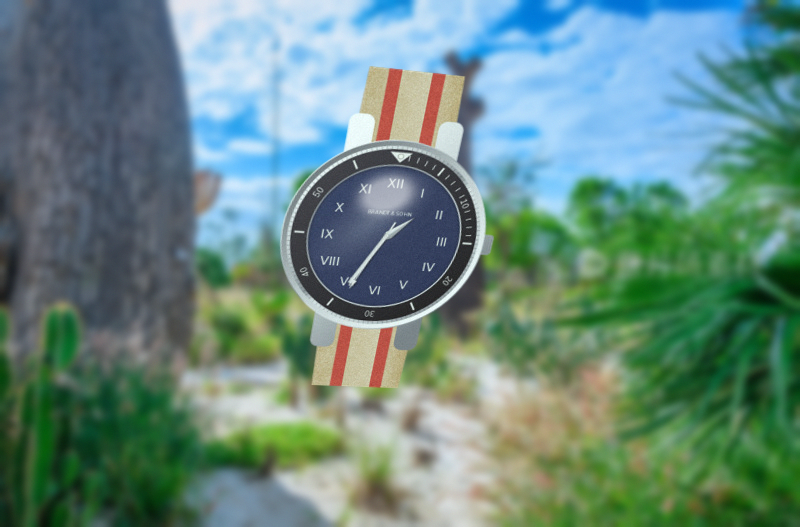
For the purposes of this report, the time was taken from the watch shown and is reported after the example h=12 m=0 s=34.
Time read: h=1 m=34 s=34
